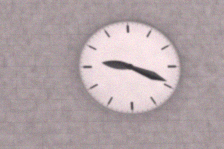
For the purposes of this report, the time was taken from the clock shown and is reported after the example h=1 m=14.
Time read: h=9 m=19
